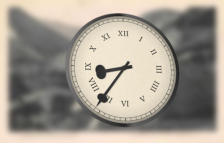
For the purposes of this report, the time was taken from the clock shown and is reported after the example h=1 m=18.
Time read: h=8 m=36
